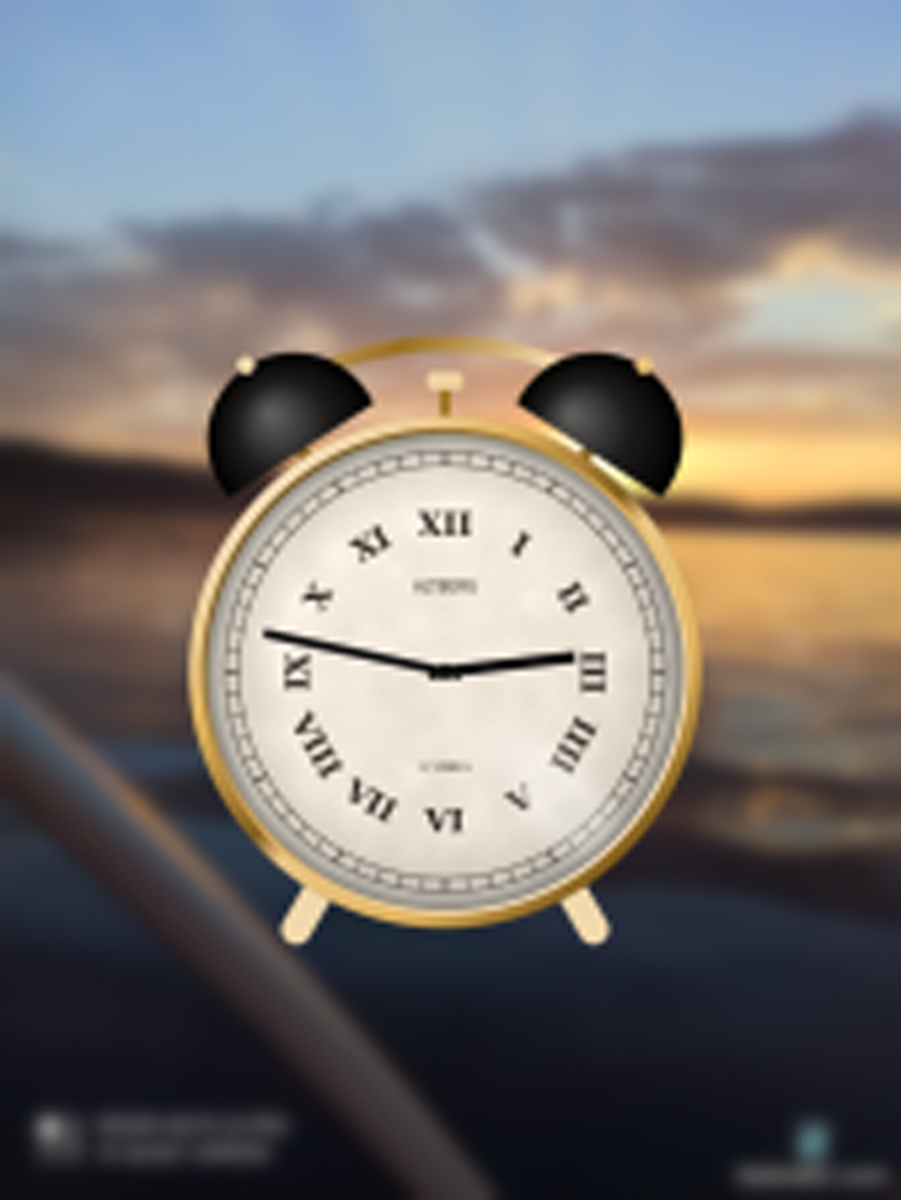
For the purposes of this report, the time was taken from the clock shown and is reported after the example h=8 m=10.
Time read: h=2 m=47
